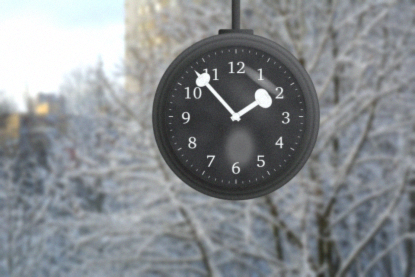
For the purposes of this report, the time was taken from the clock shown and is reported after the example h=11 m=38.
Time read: h=1 m=53
